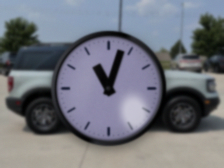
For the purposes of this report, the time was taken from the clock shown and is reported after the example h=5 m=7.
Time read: h=11 m=3
